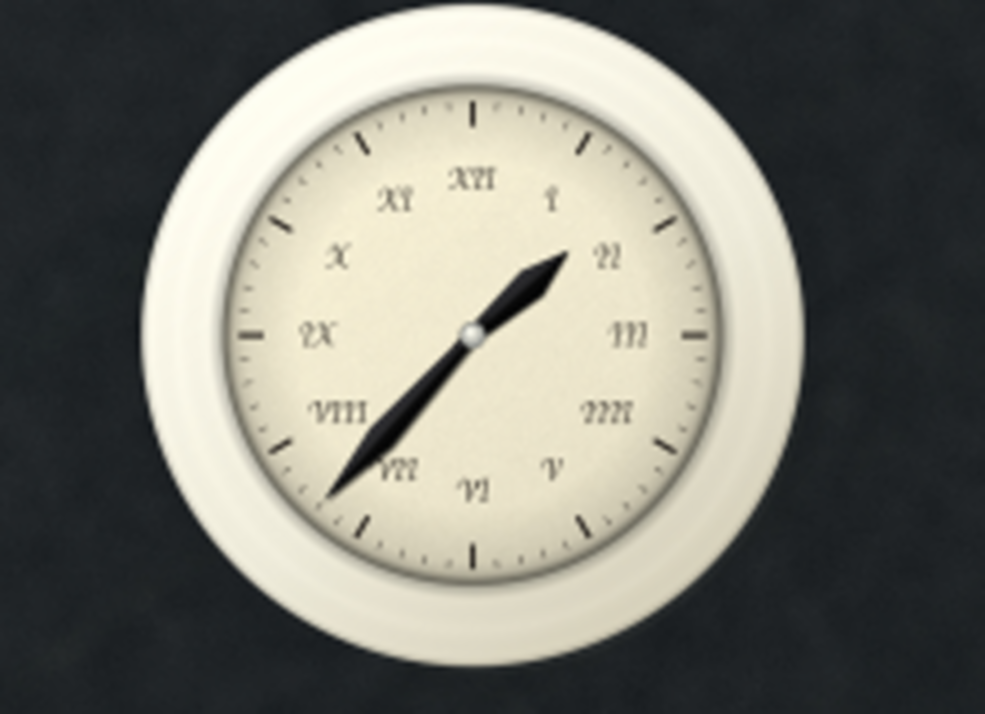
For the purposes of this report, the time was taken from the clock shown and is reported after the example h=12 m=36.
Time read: h=1 m=37
